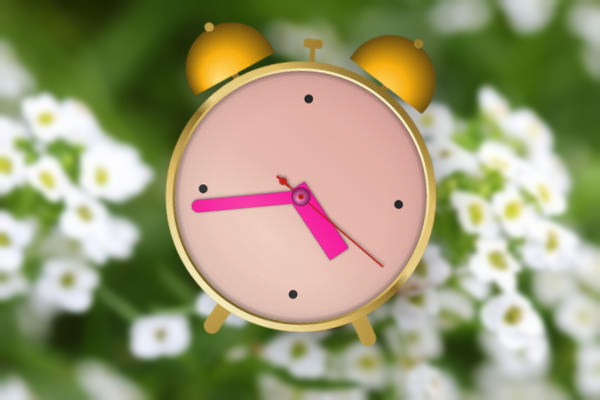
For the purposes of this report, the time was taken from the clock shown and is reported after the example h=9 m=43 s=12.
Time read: h=4 m=43 s=21
